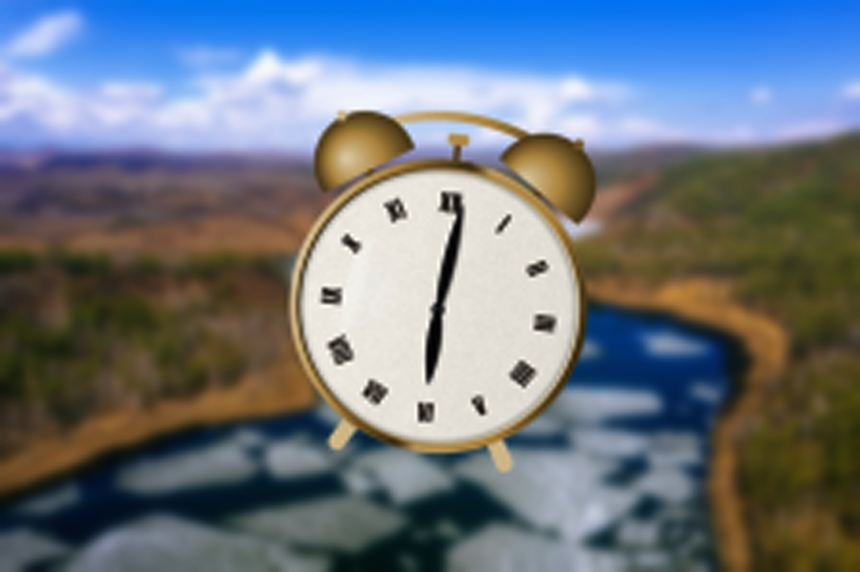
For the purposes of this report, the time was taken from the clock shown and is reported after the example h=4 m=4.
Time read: h=6 m=1
